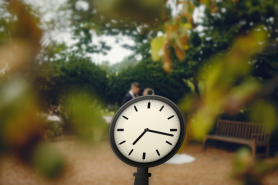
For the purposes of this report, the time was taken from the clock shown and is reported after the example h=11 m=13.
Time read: h=7 m=17
